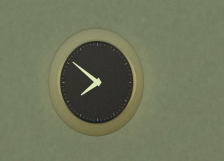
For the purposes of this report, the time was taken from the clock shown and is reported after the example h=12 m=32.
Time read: h=7 m=51
